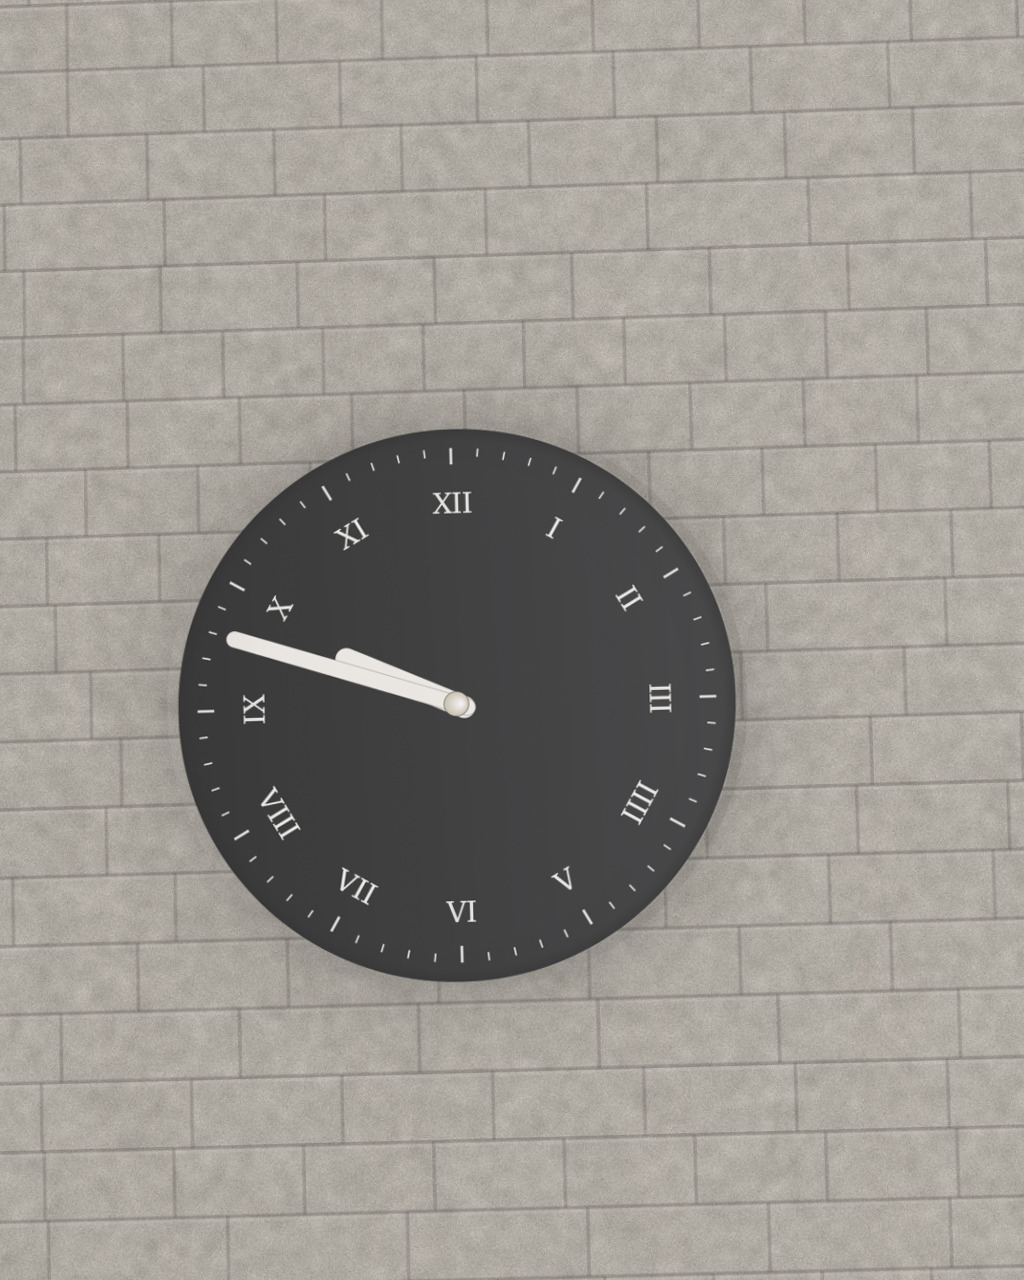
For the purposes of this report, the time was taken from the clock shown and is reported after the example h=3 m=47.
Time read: h=9 m=48
